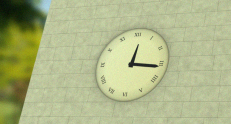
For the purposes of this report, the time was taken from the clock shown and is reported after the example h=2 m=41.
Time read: h=12 m=16
